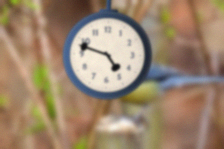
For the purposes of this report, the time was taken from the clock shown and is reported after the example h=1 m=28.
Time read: h=4 m=48
